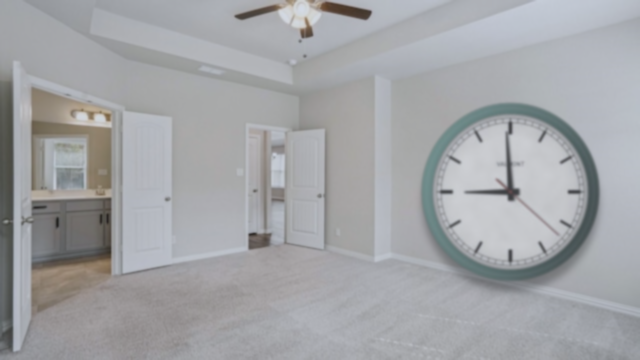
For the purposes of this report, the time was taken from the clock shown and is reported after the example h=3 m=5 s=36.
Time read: h=8 m=59 s=22
